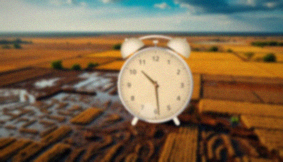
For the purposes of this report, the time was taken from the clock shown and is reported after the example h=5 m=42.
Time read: h=10 m=29
